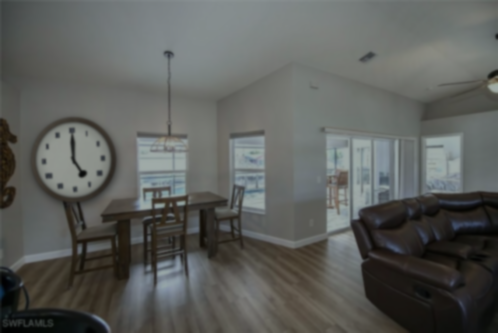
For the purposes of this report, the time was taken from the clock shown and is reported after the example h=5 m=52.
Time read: h=5 m=0
